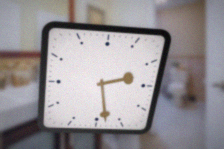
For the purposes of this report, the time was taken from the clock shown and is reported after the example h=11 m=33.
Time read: h=2 m=28
